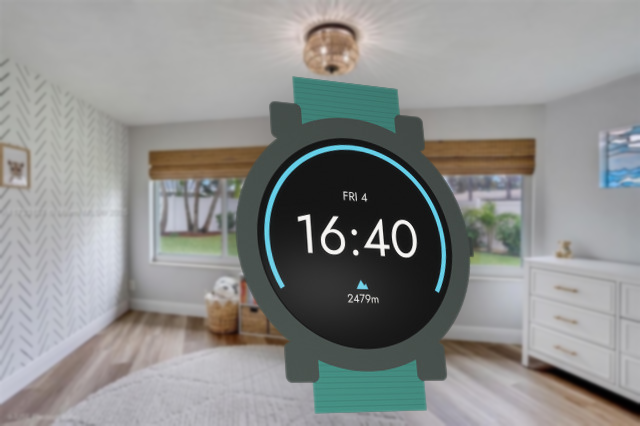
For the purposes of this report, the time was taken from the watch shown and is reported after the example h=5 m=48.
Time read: h=16 m=40
